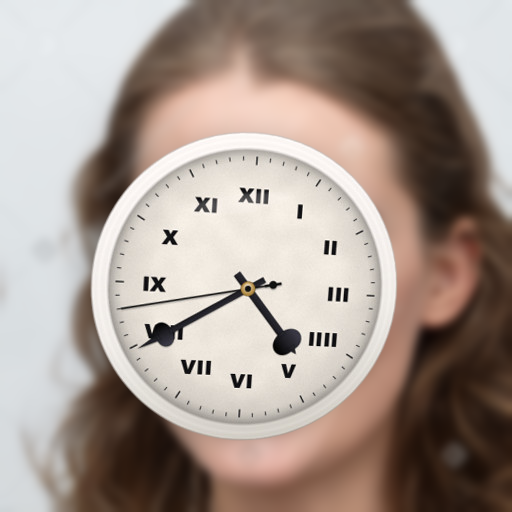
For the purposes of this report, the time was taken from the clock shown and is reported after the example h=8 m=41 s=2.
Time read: h=4 m=39 s=43
